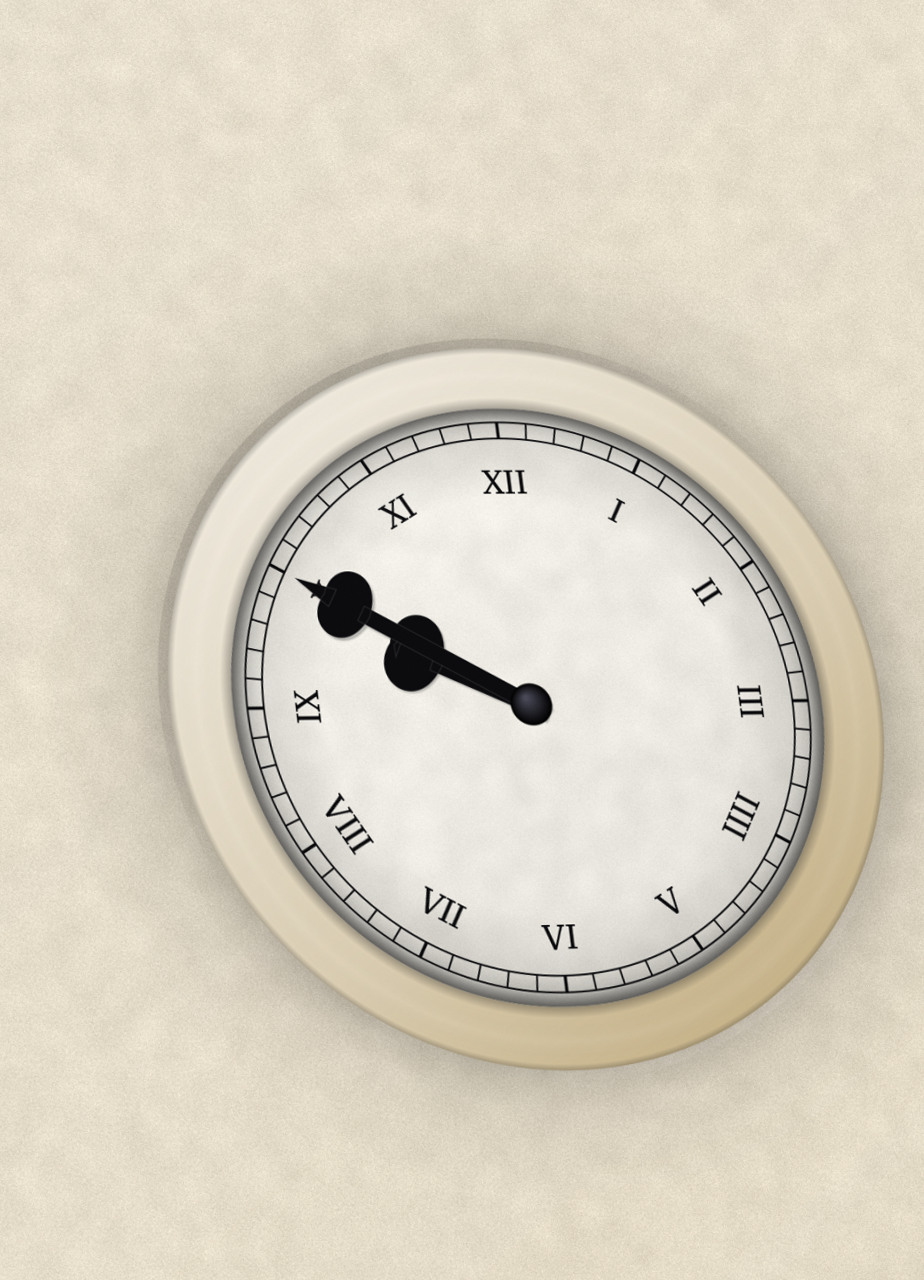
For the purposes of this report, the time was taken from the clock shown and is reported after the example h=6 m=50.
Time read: h=9 m=50
